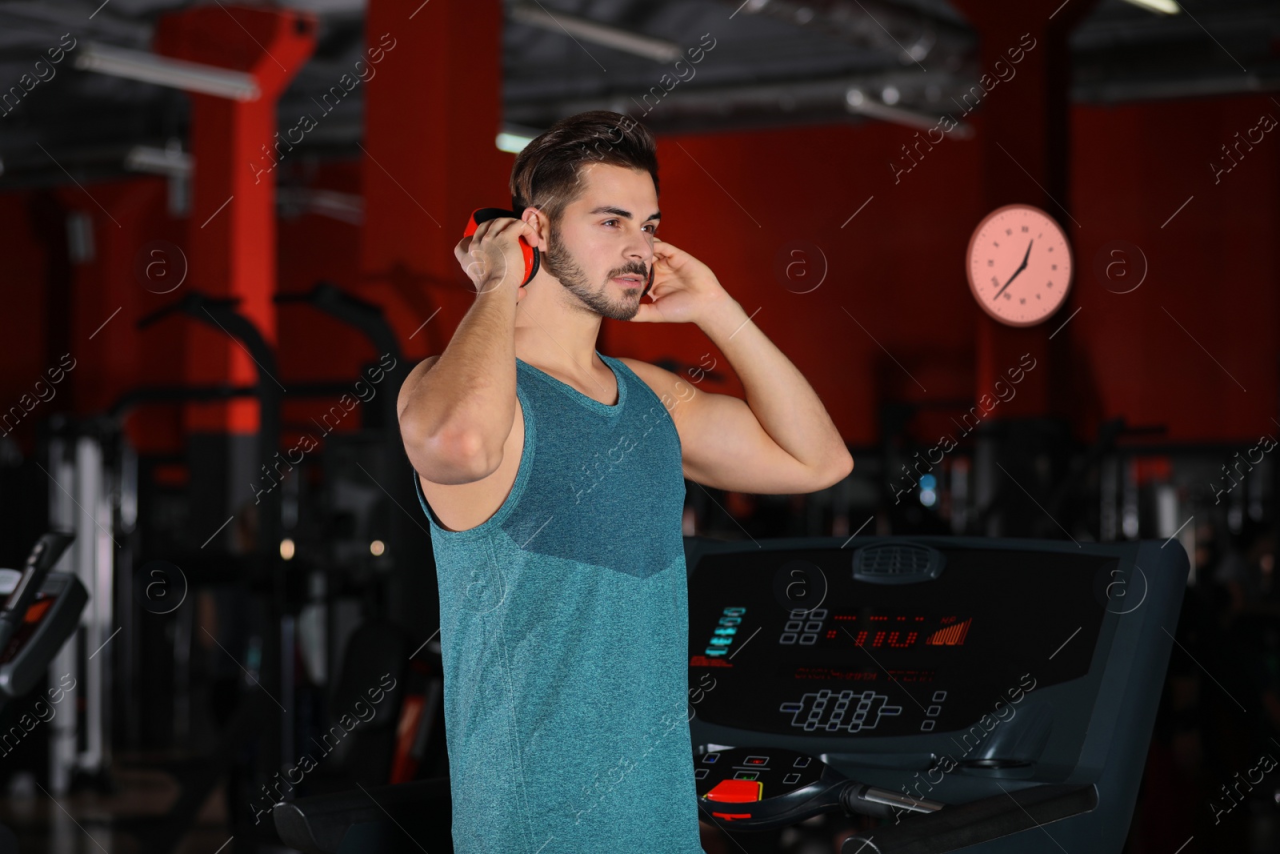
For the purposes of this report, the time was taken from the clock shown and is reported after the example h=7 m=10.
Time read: h=12 m=37
